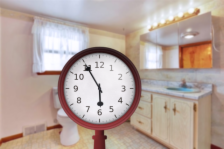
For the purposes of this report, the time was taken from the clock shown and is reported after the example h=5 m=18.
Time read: h=5 m=55
